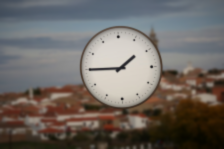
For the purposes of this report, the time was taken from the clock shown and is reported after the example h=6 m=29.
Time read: h=1 m=45
